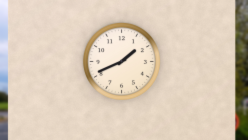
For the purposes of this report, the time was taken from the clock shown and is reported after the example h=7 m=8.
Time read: h=1 m=41
